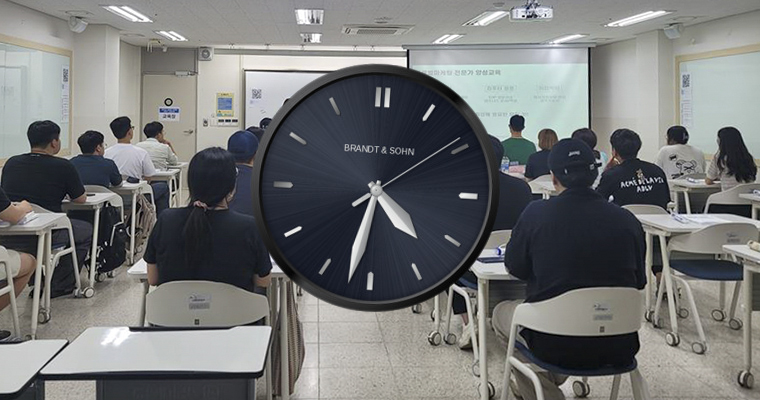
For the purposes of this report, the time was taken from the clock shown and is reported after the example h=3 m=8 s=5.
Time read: h=4 m=32 s=9
